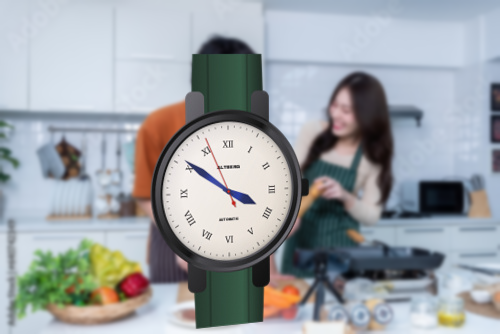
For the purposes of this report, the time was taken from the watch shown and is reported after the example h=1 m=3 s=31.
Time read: h=3 m=50 s=56
